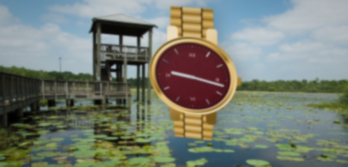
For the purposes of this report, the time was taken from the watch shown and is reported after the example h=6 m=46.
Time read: h=9 m=17
